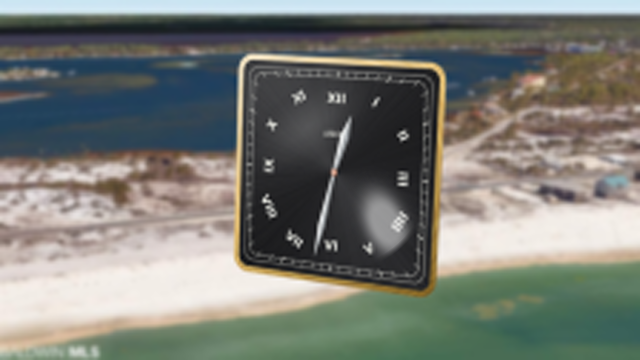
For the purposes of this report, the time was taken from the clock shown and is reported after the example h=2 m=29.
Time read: h=12 m=32
